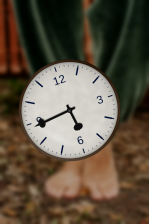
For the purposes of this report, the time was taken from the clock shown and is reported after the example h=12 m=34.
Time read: h=5 m=44
